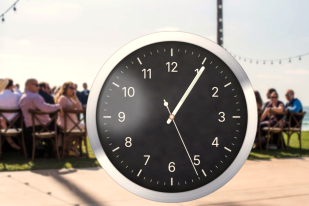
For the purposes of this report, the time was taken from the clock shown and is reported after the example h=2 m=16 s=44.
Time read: h=1 m=5 s=26
